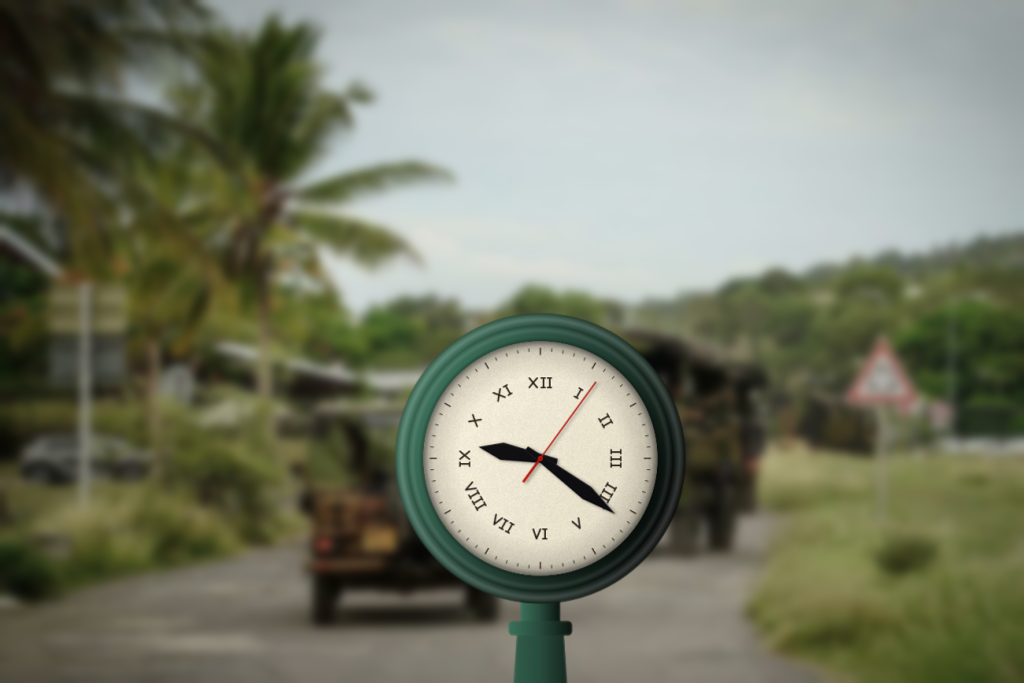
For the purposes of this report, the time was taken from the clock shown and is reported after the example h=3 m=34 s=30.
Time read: h=9 m=21 s=6
